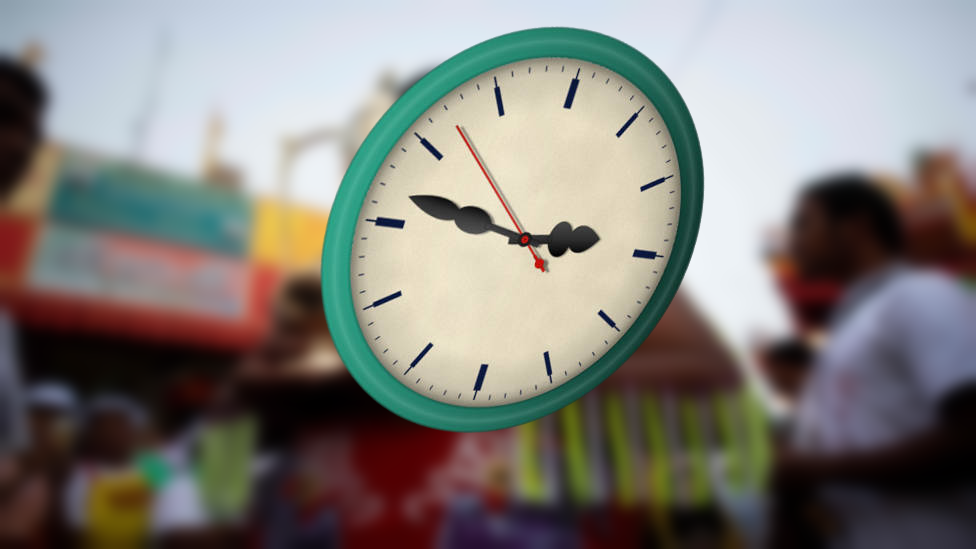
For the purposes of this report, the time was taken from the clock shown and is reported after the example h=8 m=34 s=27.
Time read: h=2 m=46 s=52
